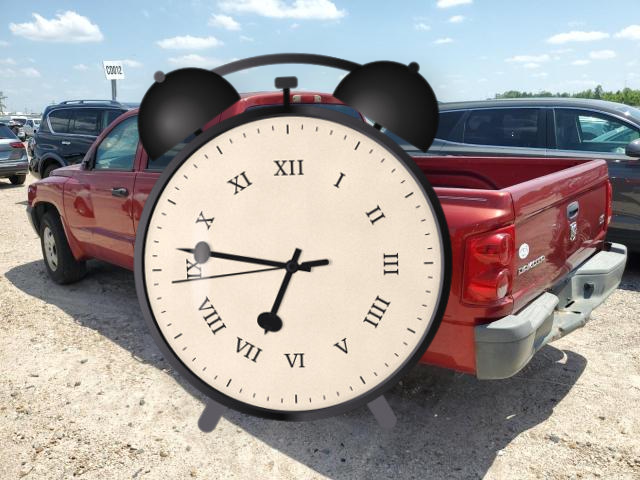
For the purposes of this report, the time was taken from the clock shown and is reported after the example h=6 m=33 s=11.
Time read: h=6 m=46 s=44
